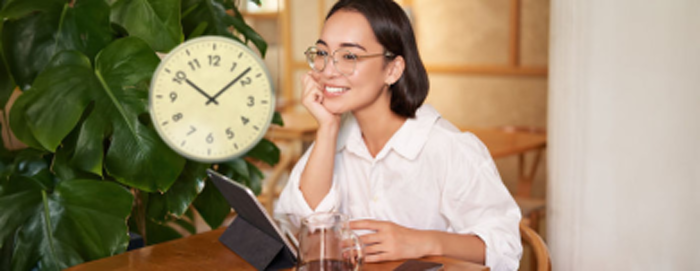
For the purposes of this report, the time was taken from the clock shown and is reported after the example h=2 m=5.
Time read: h=10 m=8
